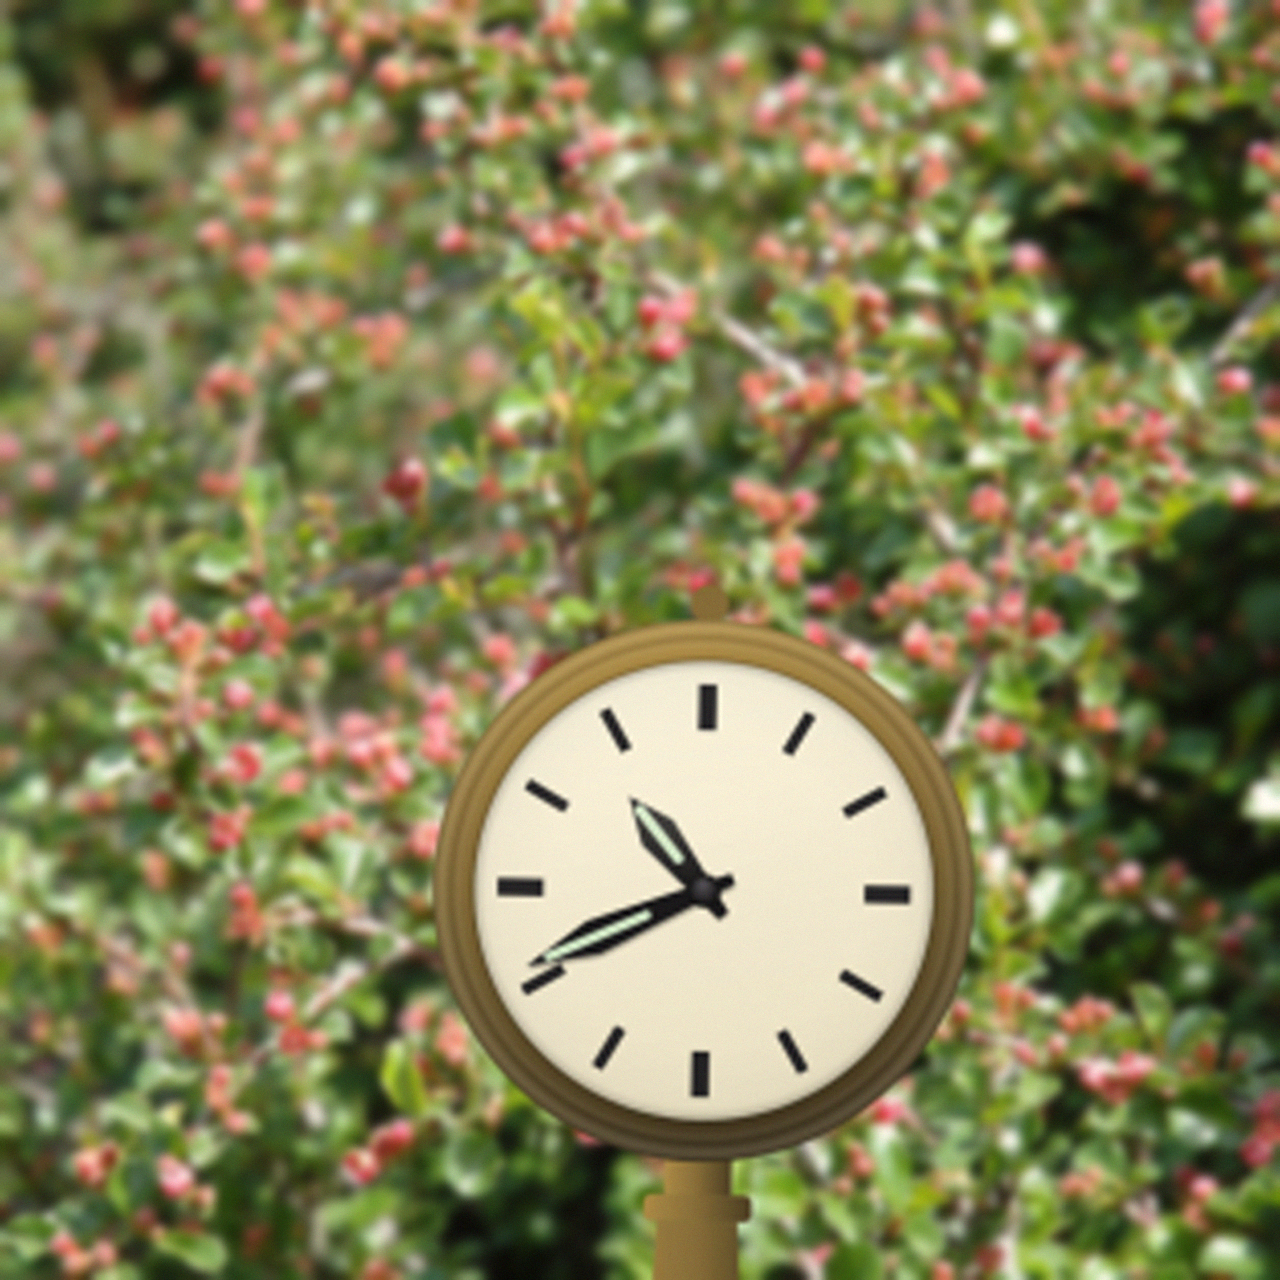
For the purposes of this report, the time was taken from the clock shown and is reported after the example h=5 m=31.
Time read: h=10 m=41
